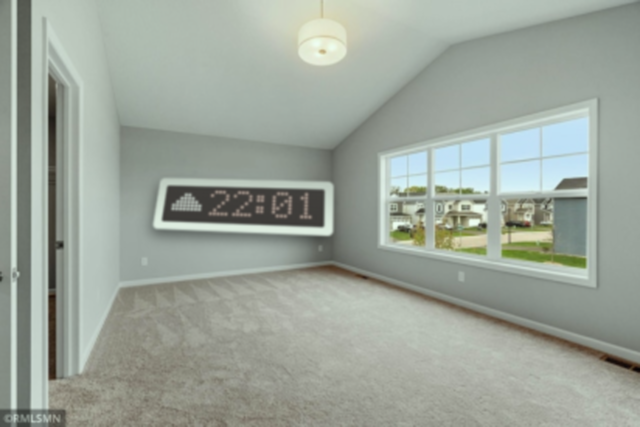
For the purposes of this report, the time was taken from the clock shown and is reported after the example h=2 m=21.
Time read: h=22 m=1
